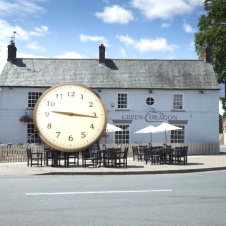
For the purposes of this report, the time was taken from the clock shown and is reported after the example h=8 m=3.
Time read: h=9 m=16
